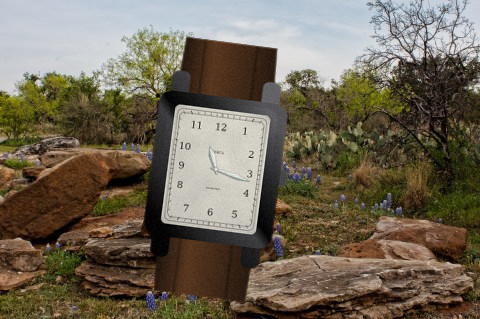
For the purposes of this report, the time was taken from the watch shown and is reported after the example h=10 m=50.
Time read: h=11 m=17
